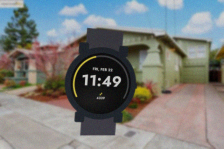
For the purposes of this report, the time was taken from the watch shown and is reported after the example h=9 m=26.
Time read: h=11 m=49
